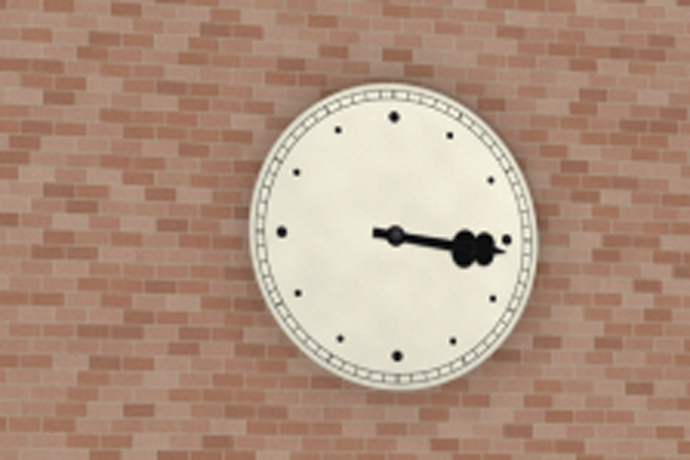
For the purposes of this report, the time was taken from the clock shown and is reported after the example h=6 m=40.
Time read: h=3 m=16
